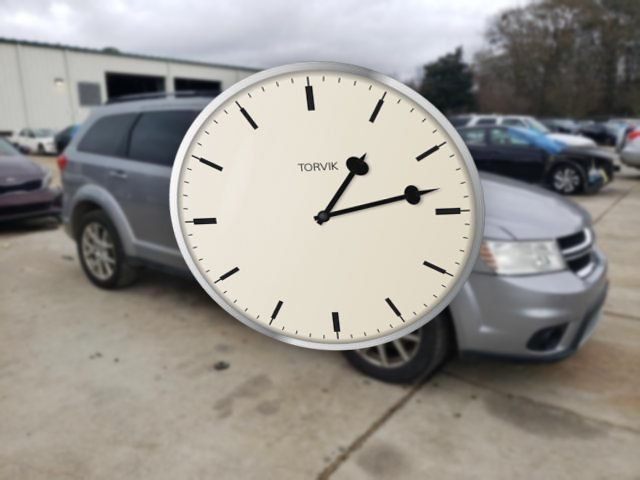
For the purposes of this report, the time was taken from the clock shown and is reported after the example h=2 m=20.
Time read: h=1 m=13
